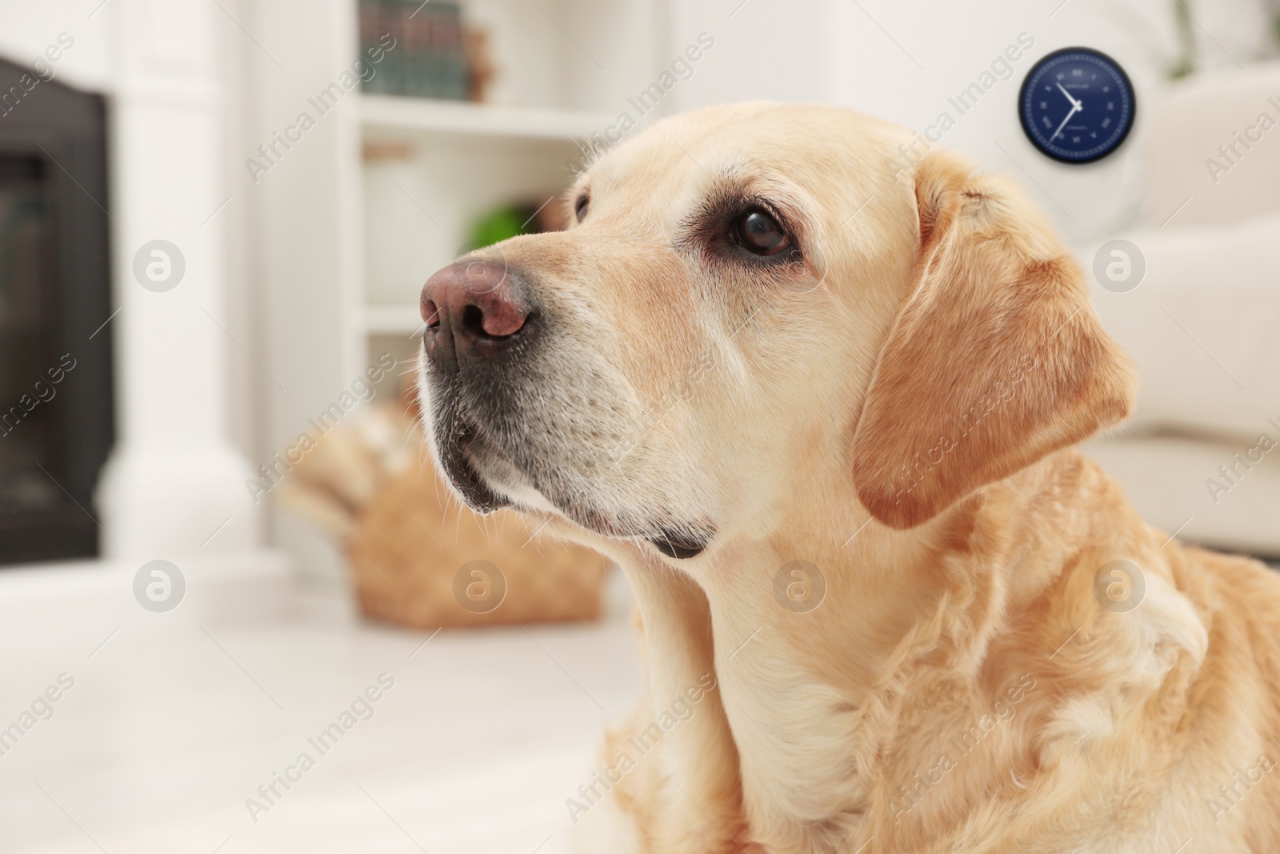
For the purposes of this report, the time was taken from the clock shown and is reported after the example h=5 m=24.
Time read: h=10 m=36
